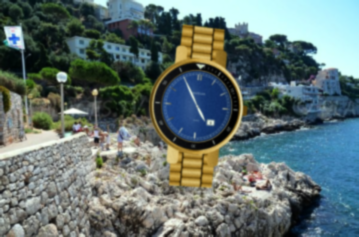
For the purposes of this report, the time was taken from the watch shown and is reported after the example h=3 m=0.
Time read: h=4 m=55
